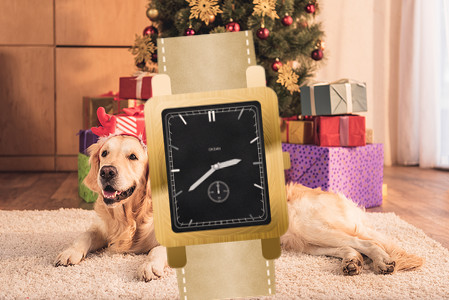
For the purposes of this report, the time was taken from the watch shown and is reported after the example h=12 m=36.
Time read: h=2 m=39
